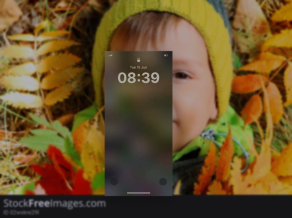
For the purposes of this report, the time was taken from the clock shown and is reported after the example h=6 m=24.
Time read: h=8 m=39
